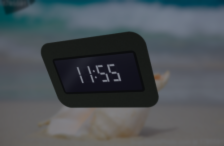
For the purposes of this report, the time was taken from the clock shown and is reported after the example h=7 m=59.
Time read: h=11 m=55
